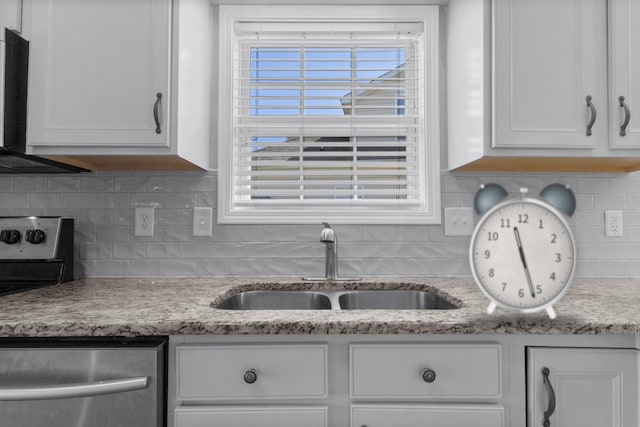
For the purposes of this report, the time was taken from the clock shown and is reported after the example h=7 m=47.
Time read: h=11 m=27
